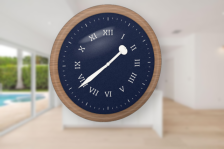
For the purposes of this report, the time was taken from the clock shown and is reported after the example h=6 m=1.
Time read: h=1 m=39
